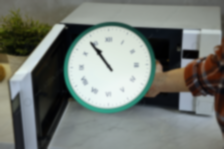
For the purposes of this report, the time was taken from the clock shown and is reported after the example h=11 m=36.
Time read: h=10 m=54
